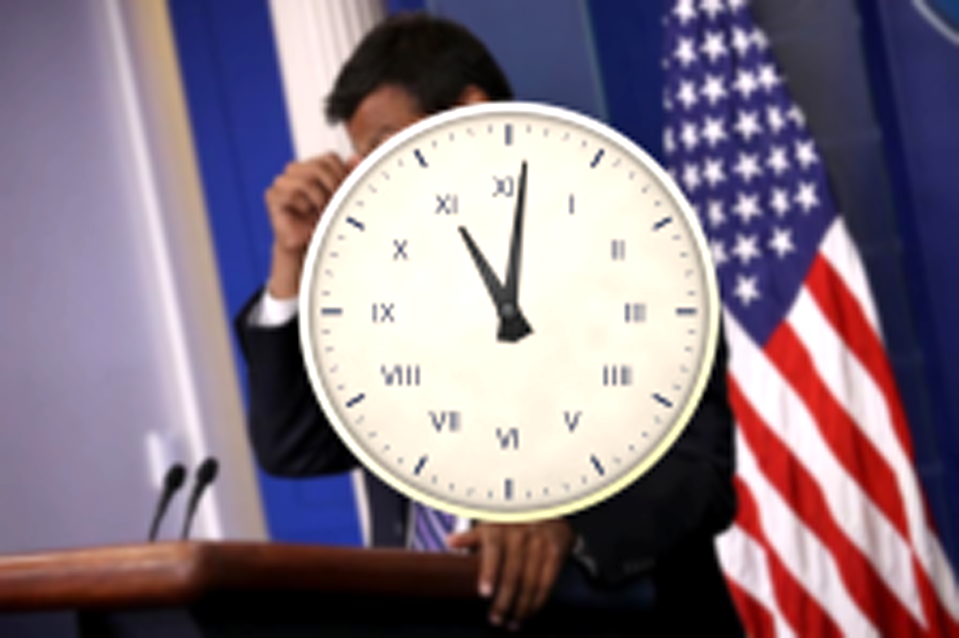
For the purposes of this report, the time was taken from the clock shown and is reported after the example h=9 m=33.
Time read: h=11 m=1
